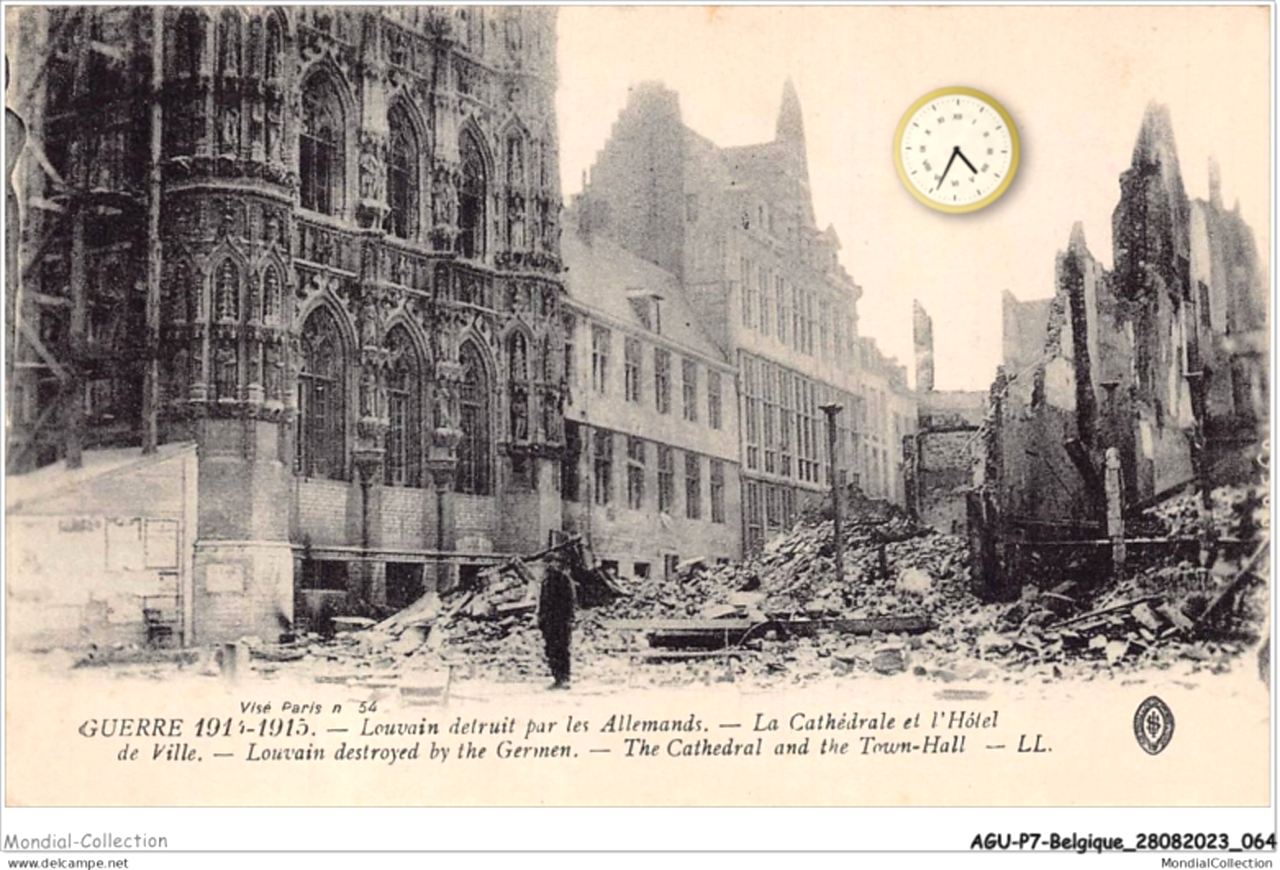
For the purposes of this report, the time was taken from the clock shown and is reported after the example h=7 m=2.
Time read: h=4 m=34
